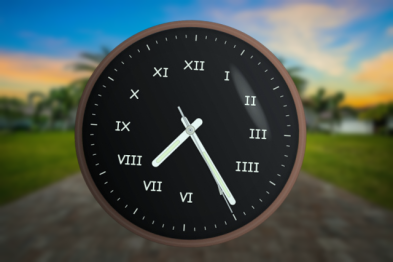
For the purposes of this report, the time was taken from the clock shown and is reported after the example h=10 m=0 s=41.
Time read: h=7 m=24 s=25
